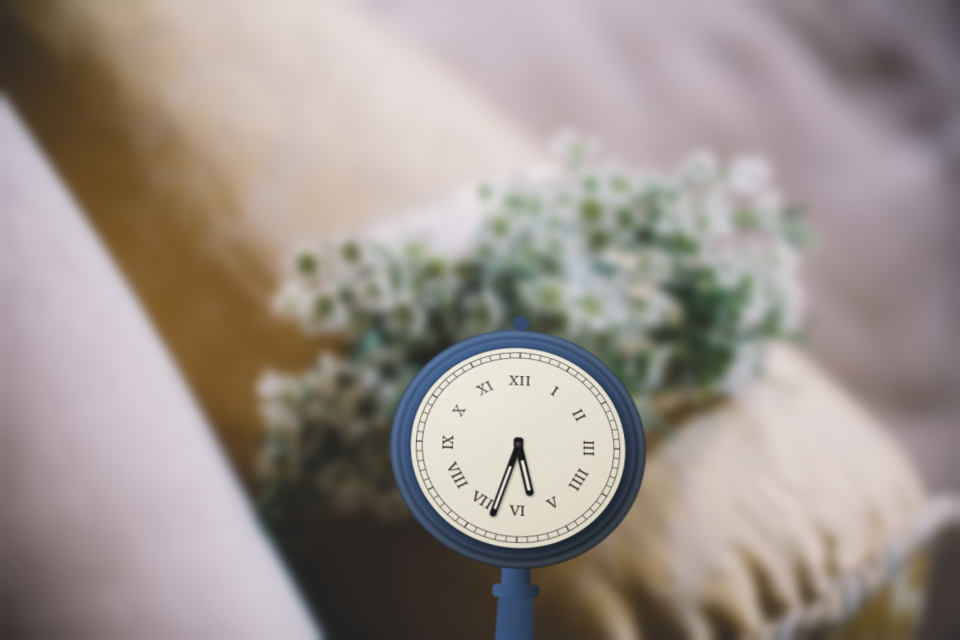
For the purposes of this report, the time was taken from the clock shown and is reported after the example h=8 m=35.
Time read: h=5 m=33
